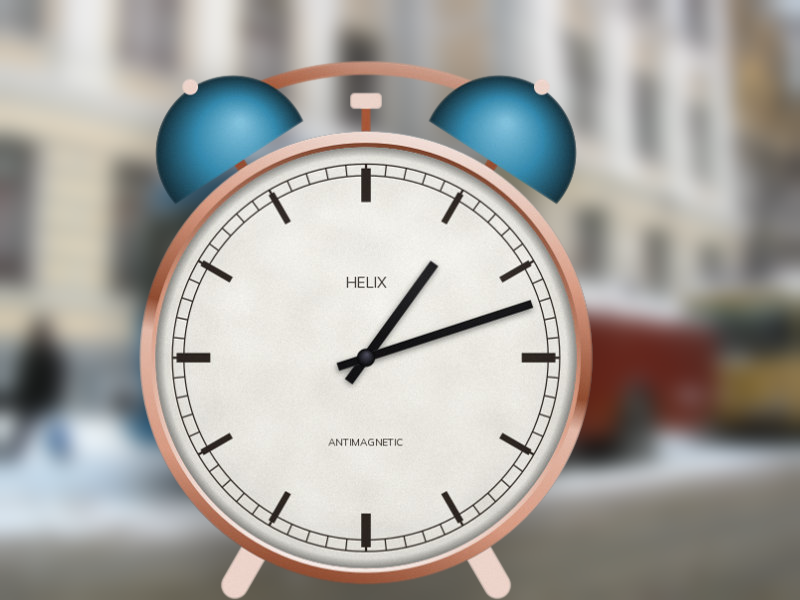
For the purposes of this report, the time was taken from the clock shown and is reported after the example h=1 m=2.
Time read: h=1 m=12
